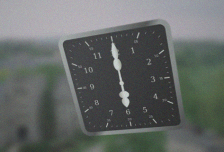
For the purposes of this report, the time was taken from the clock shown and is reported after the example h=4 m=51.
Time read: h=6 m=0
